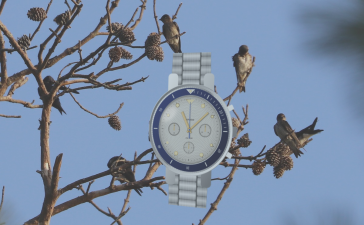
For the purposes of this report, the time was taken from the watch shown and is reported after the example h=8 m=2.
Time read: h=11 m=8
